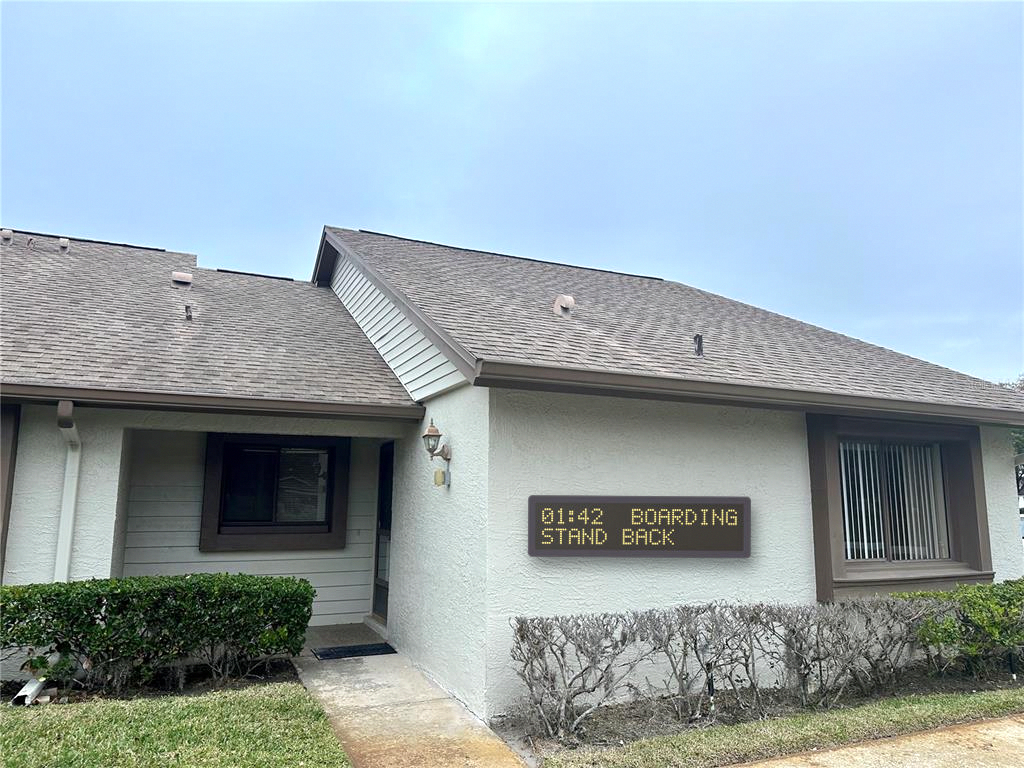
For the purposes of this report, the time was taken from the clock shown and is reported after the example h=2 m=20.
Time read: h=1 m=42
